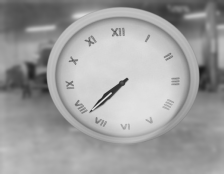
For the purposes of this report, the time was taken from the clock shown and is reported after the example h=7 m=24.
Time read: h=7 m=38
